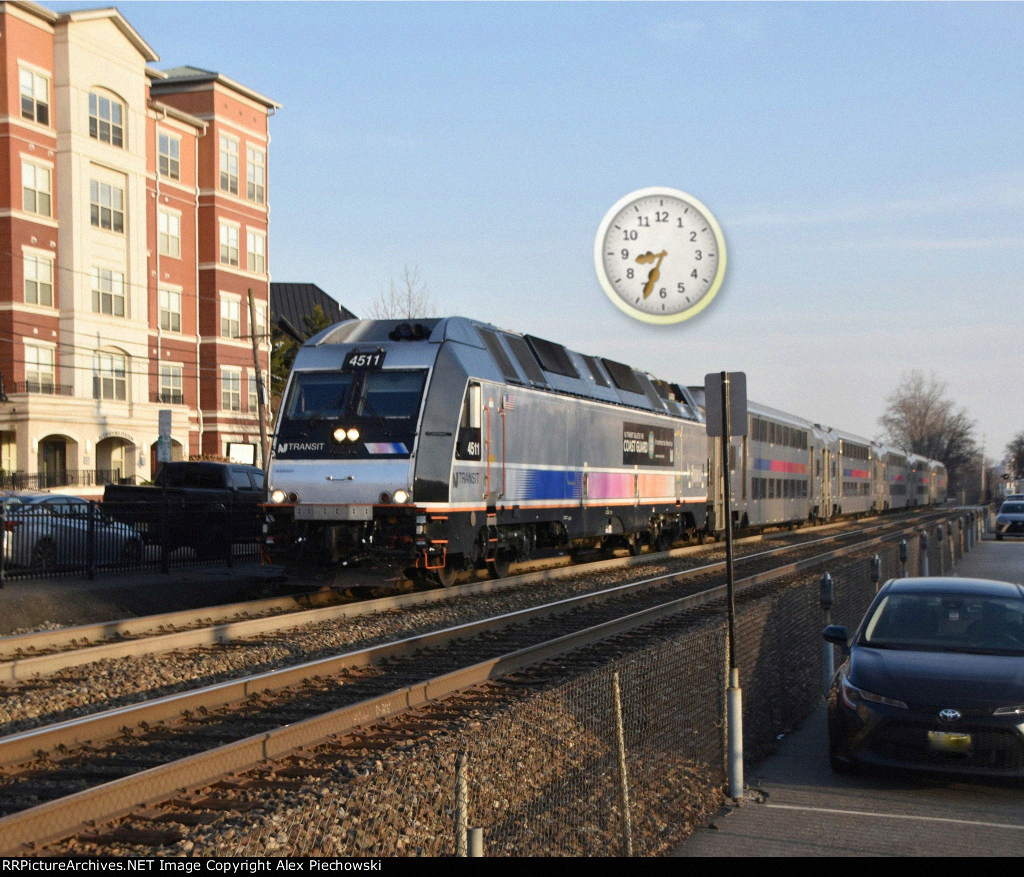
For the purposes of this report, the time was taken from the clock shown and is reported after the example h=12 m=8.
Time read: h=8 m=34
